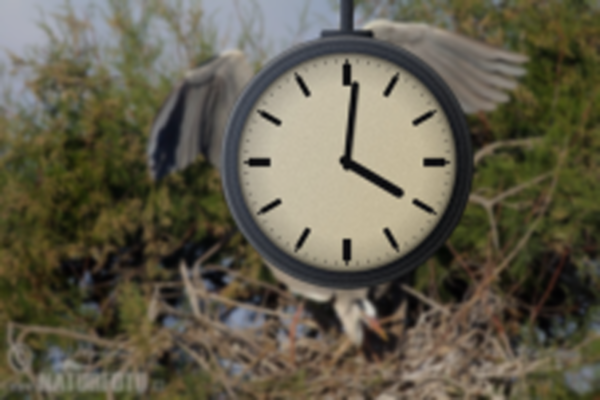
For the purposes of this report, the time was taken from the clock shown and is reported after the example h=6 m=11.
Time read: h=4 m=1
